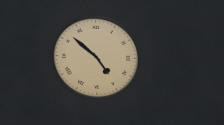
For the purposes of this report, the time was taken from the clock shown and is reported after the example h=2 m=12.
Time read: h=4 m=52
